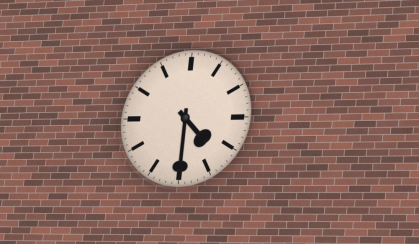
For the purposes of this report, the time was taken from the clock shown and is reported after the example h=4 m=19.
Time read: h=4 m=30
